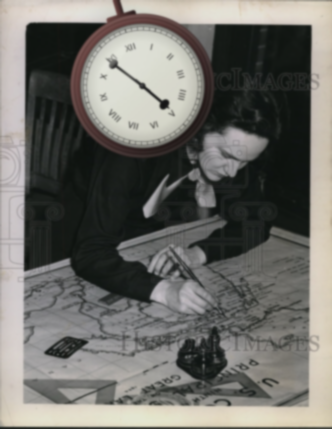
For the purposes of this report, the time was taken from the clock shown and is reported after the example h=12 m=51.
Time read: h=4 m=54
